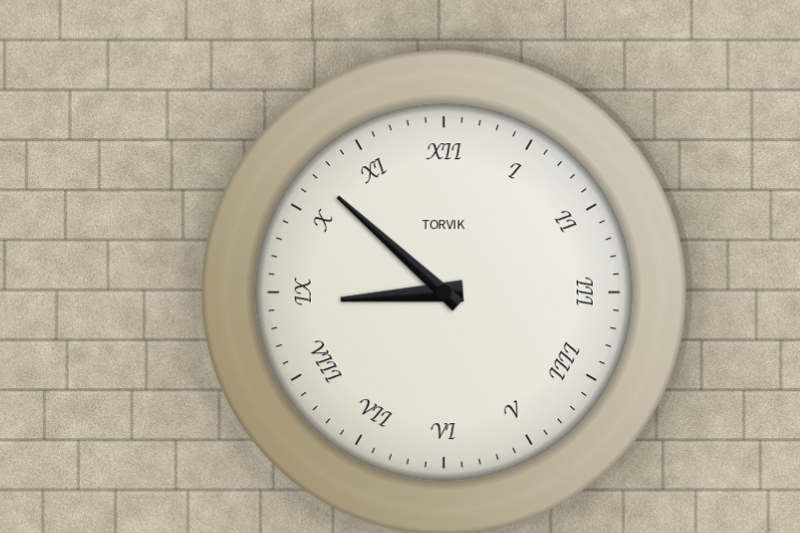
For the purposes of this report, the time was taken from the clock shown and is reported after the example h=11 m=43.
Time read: h=8 m=52
